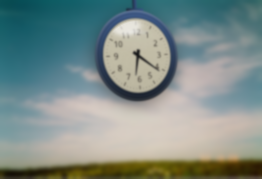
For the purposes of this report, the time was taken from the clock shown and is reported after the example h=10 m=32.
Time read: h=6 m=21
